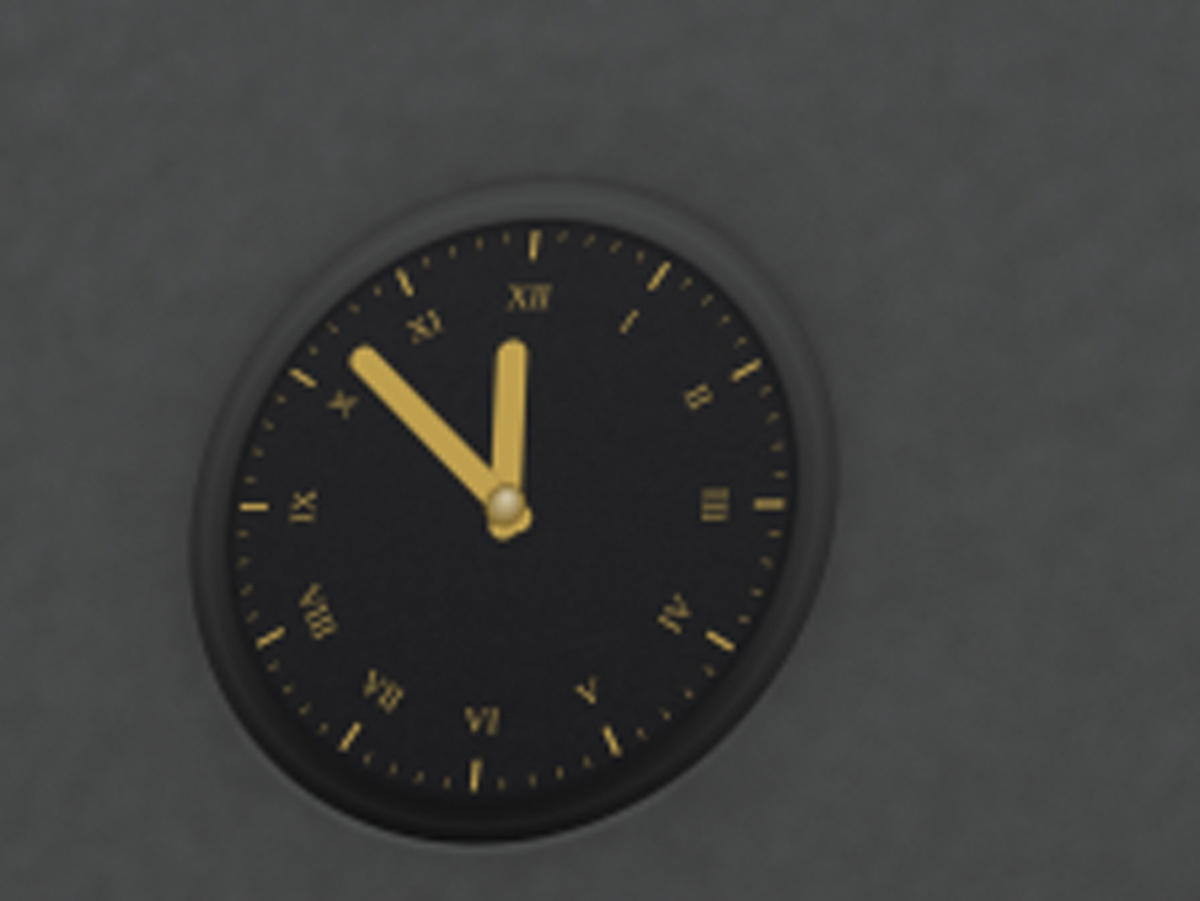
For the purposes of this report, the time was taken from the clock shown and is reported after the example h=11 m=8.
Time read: h=11 m=52
